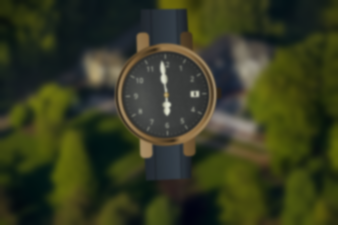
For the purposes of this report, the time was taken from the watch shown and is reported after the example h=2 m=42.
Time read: h=5 m=59
